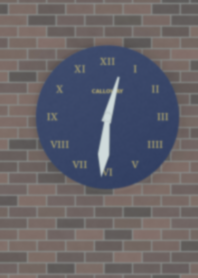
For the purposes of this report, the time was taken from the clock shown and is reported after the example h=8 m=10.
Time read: h=12 m=31
